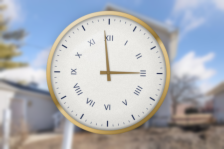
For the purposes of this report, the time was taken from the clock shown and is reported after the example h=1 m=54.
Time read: h=2 m=59
